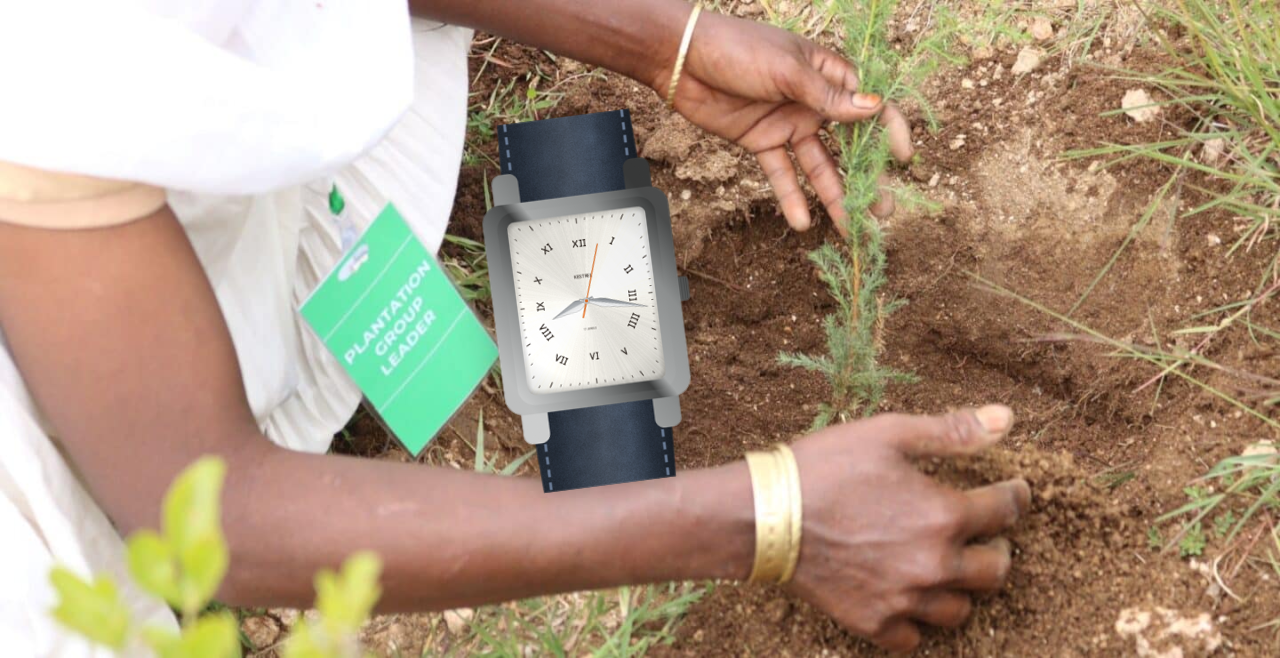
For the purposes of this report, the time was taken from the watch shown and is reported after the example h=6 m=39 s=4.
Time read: h=8 m=17 s=3
